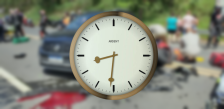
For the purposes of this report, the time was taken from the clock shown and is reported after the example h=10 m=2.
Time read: h=8 m=31
